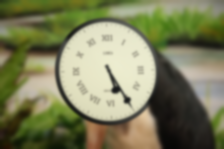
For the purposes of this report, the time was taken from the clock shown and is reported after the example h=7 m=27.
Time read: h=5 m=25
